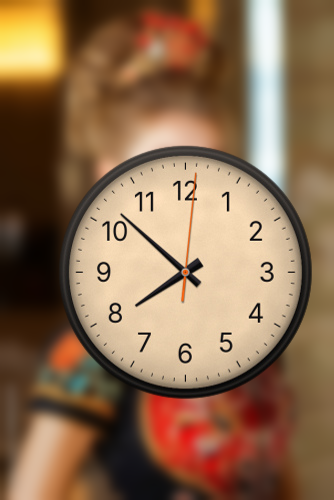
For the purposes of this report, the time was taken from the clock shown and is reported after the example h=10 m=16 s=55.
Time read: h=7 m=52 s=1
